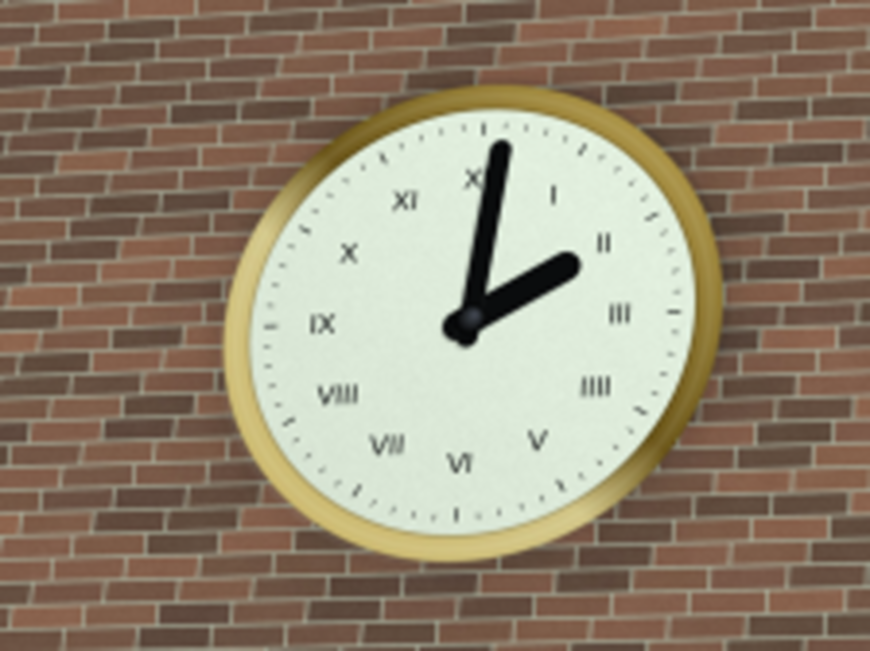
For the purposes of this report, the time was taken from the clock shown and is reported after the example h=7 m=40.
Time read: h=2 m=1
